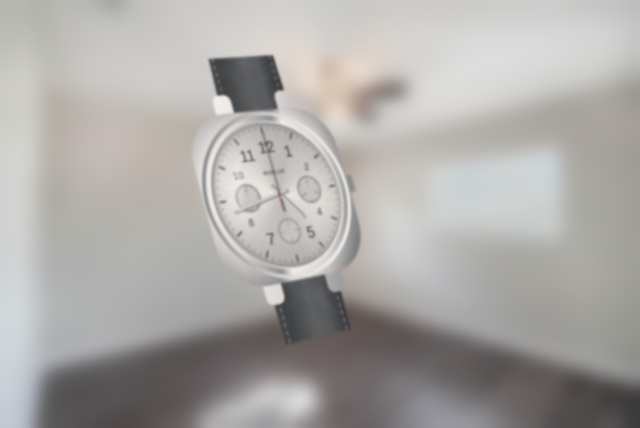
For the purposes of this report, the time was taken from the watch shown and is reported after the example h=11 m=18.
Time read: h=4 m=43
